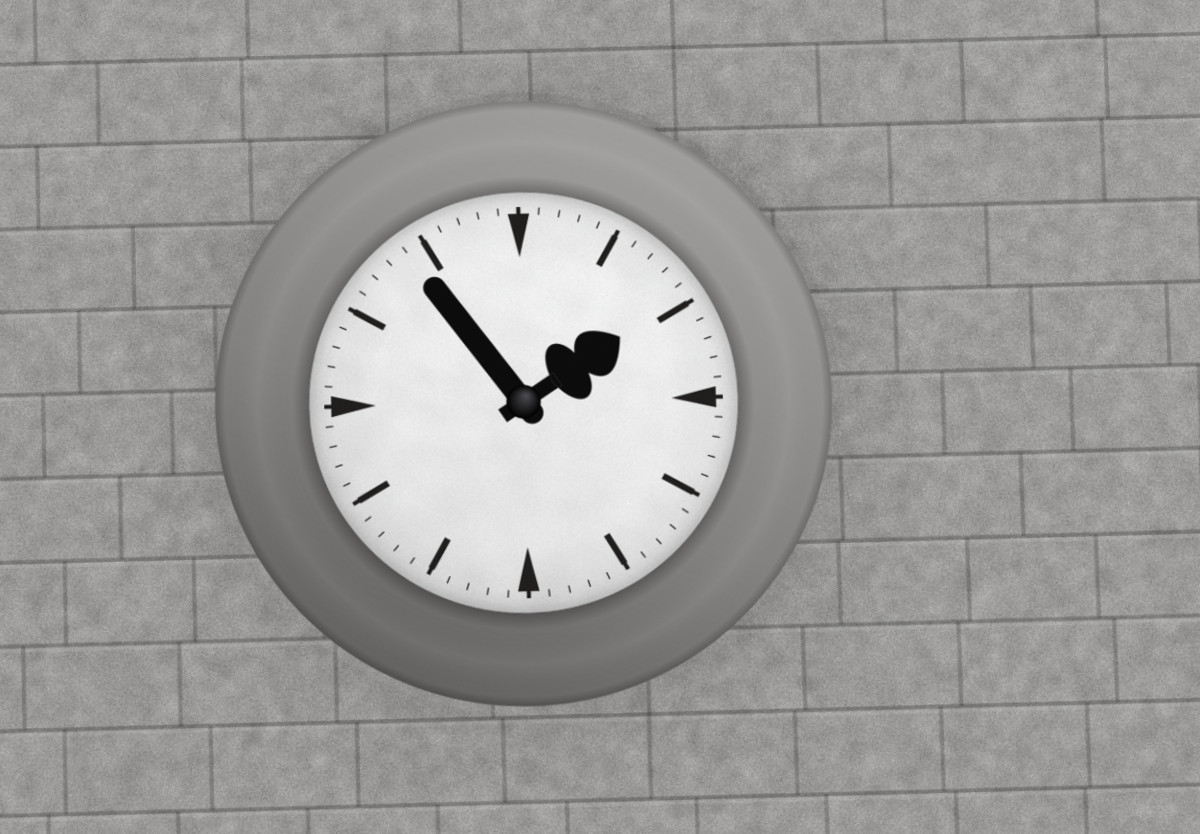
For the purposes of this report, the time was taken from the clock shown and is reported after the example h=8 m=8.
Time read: h=1 m=54
